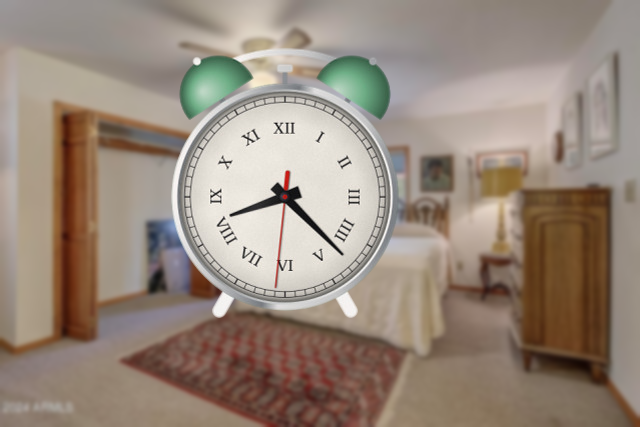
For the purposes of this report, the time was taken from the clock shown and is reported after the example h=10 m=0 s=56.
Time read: h=8 m=22 s=31
